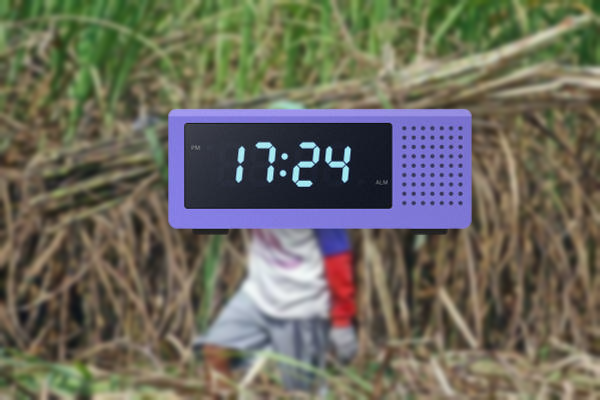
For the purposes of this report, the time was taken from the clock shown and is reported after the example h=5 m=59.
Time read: h=17 m=24
